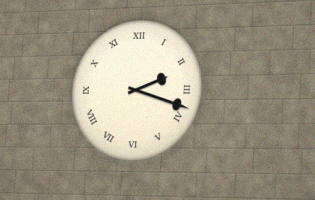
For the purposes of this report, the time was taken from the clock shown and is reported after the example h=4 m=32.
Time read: h=2 m=18
